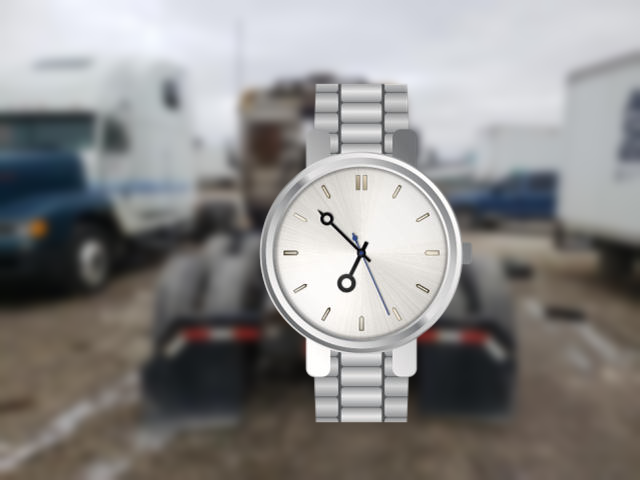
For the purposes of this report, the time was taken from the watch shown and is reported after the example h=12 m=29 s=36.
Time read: h=6 m=52 s=26
